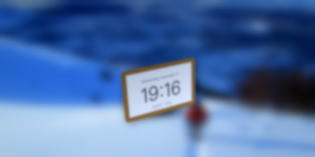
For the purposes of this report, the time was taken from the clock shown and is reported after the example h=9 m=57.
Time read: h=19 m=16
